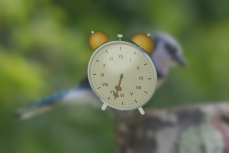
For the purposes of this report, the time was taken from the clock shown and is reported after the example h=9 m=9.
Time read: h=6 m=33
